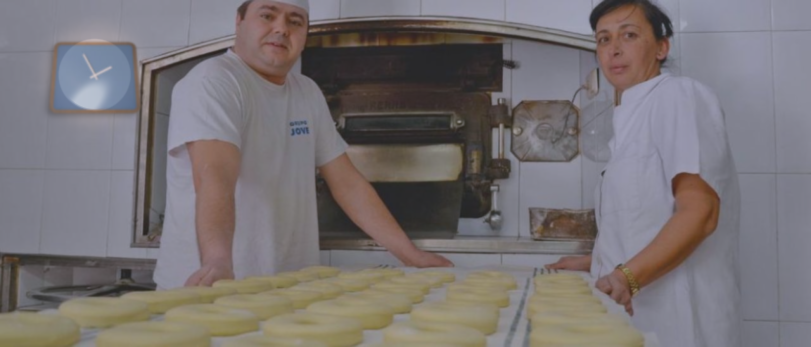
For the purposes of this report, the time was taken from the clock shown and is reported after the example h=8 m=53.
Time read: h=1 m=56
